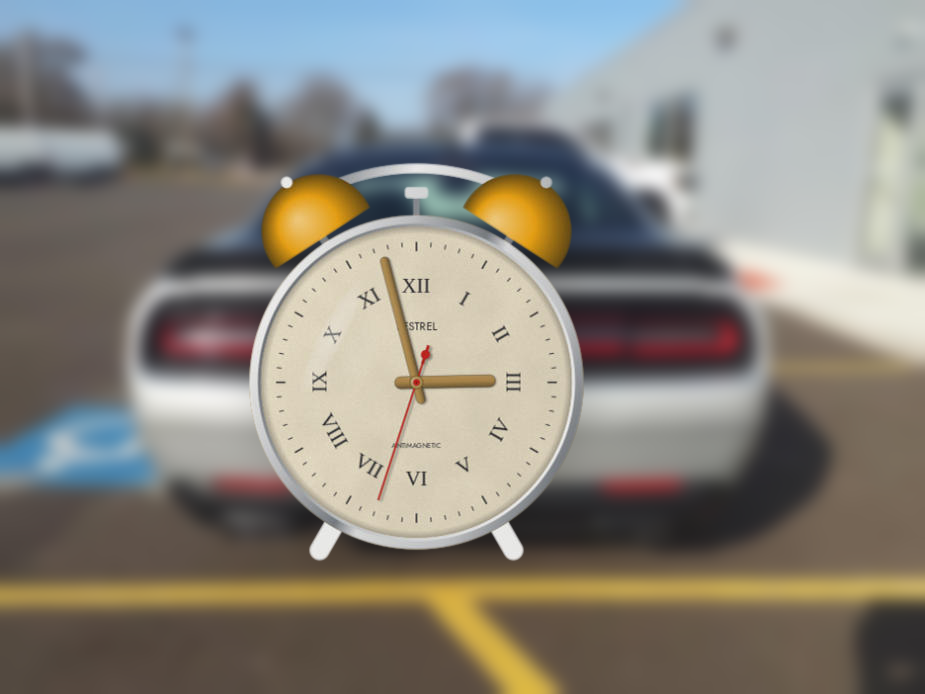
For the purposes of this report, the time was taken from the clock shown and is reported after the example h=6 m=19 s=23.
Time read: h=2 m=57 s=33
